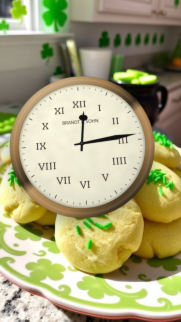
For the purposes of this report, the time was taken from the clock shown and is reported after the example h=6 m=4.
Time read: h=12 m=14
